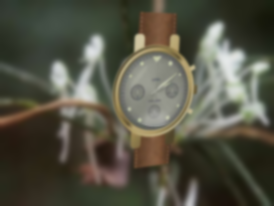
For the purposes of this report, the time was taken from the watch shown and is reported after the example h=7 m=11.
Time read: h=2 m=9
